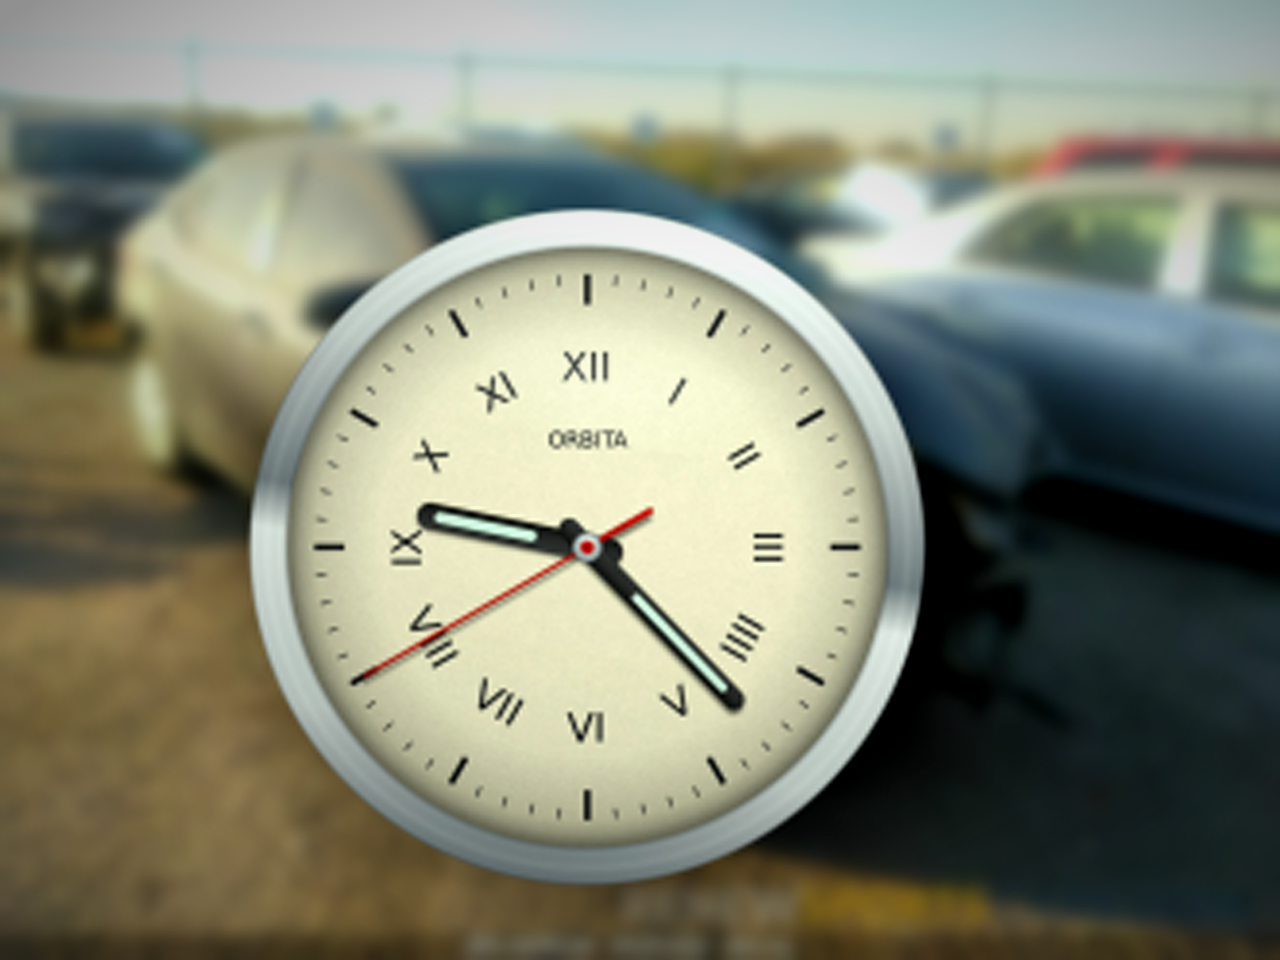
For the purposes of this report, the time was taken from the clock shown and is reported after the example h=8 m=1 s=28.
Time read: h=9 m=22 s=40
